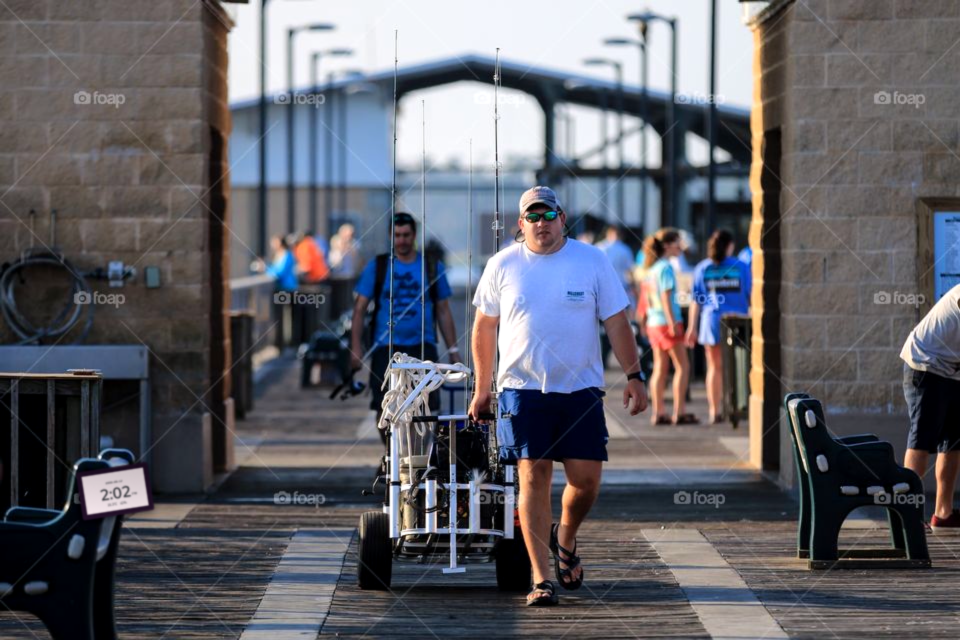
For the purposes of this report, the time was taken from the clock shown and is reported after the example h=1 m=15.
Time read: h=2 m=2
